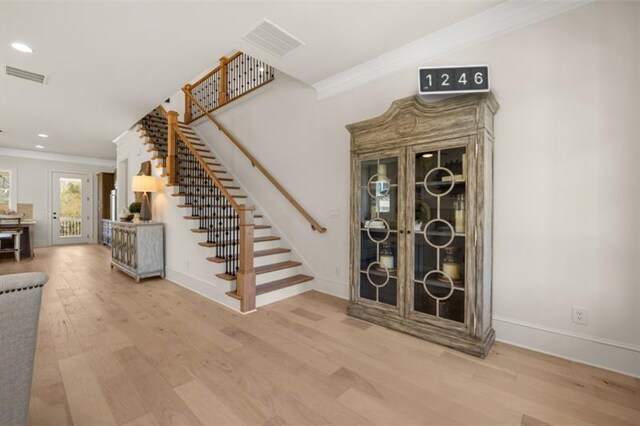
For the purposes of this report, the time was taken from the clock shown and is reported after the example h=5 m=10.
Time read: h=12 m=46
